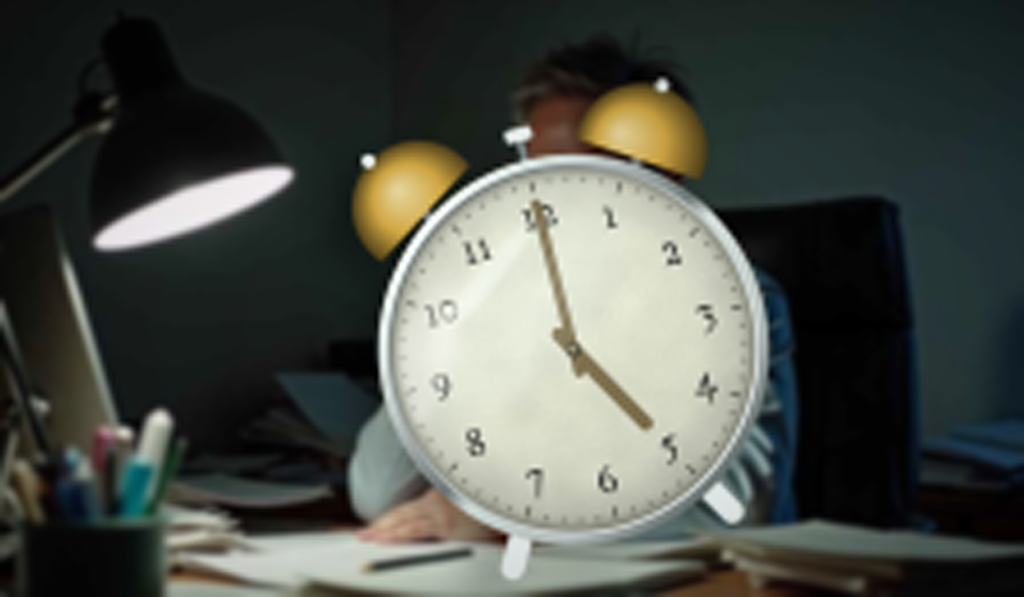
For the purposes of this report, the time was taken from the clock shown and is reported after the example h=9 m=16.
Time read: h=5 m=0
